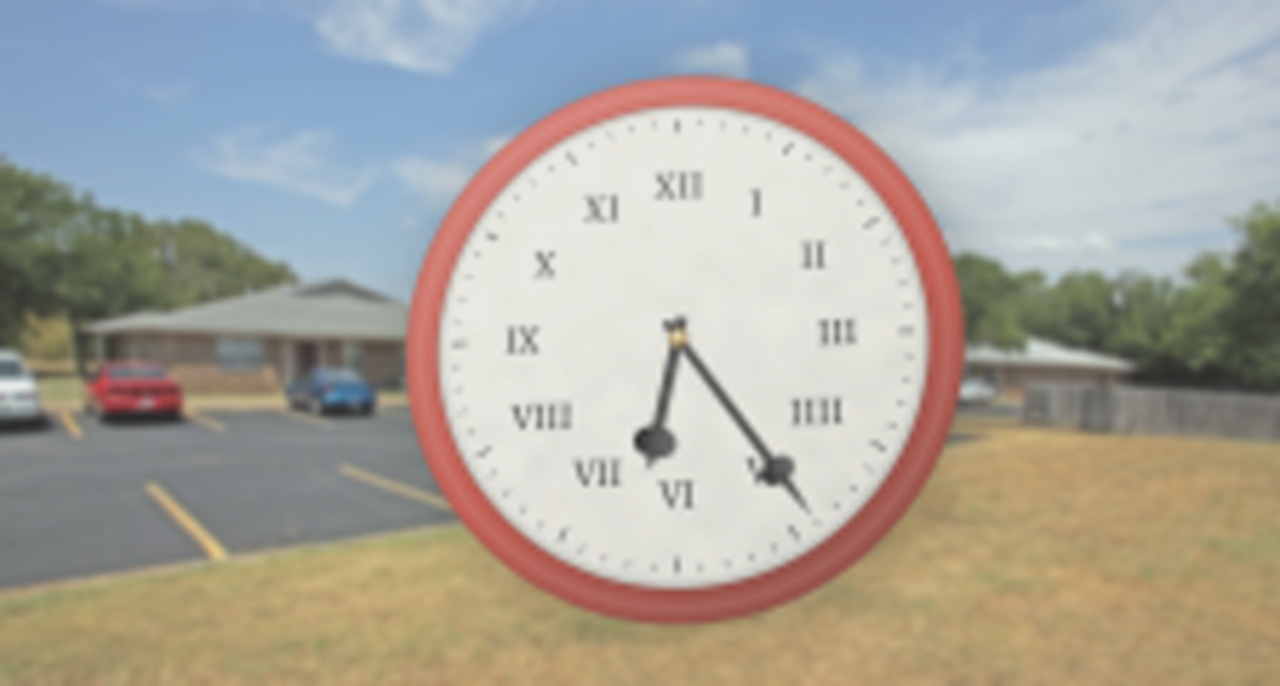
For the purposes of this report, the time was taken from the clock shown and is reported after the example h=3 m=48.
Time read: h=6 m=24
